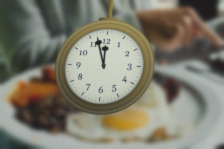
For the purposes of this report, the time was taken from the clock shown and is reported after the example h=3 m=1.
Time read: h=11 m=57
